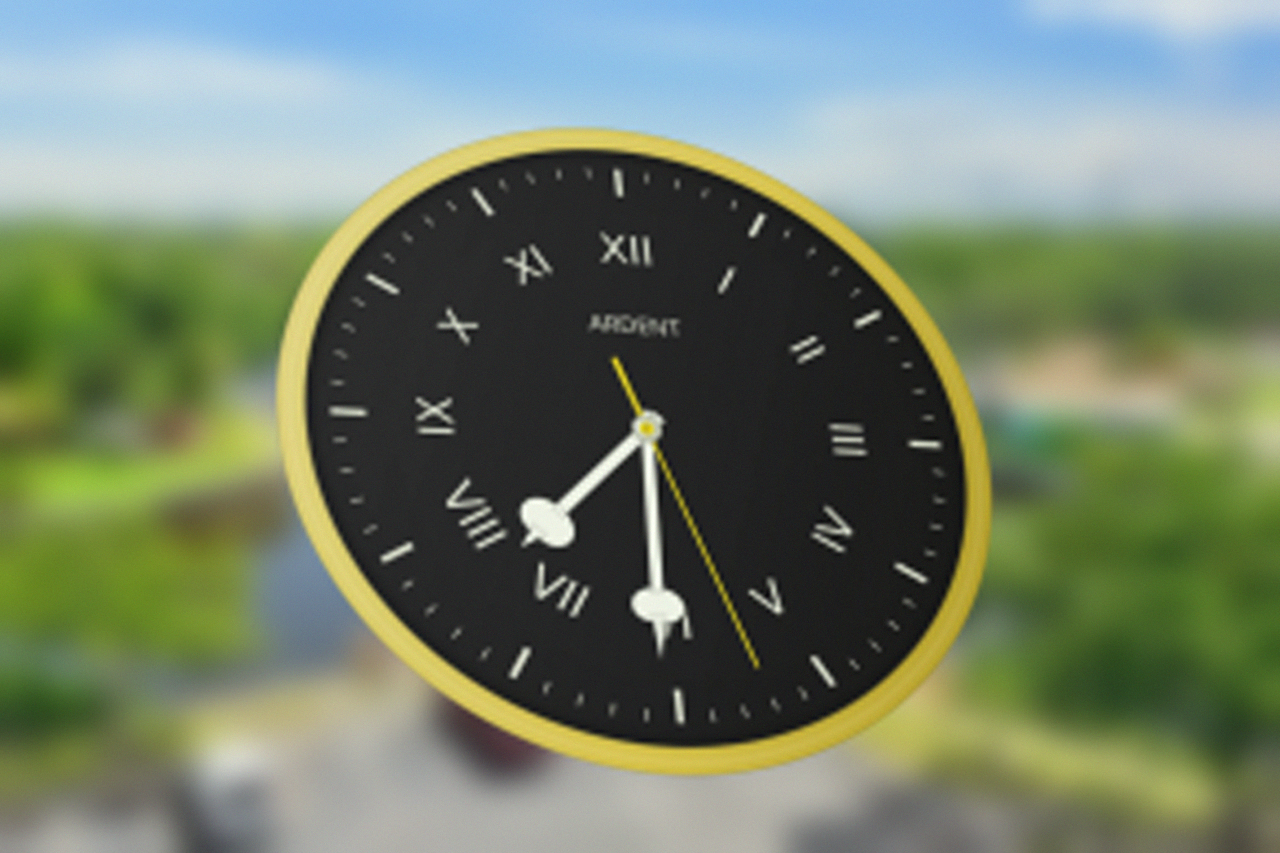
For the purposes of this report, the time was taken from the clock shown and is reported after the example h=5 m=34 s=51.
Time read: h=7 m=30 s=27
